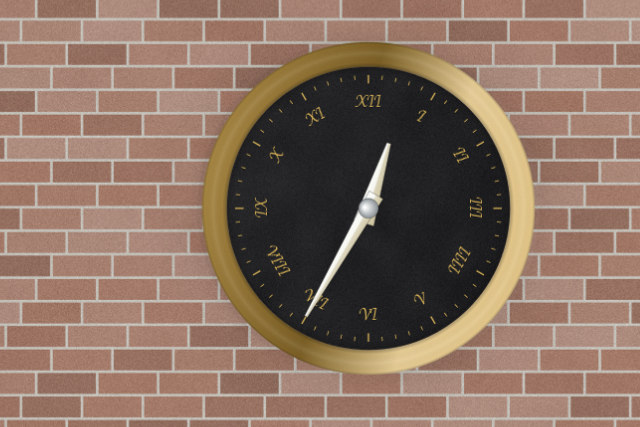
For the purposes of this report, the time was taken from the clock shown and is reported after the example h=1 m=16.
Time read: h=12 m=35
